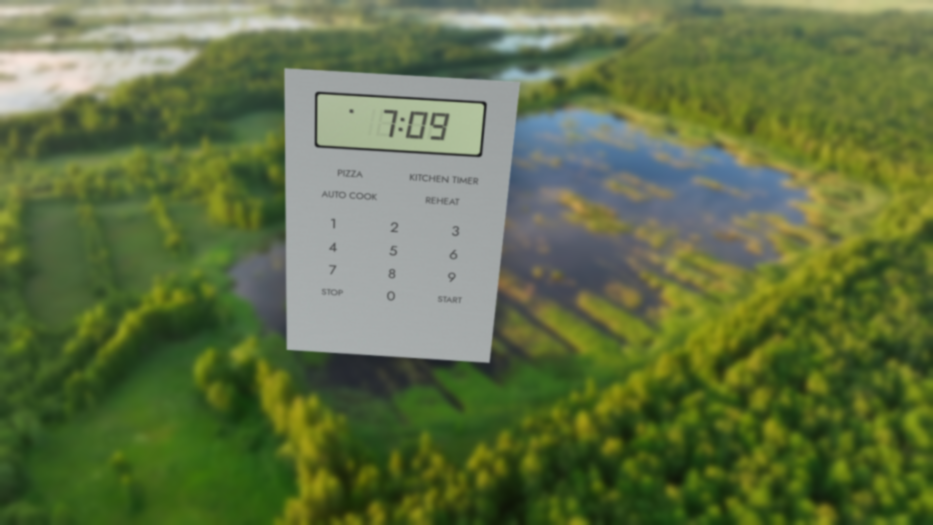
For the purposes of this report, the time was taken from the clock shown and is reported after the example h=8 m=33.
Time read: h=7 m=9
